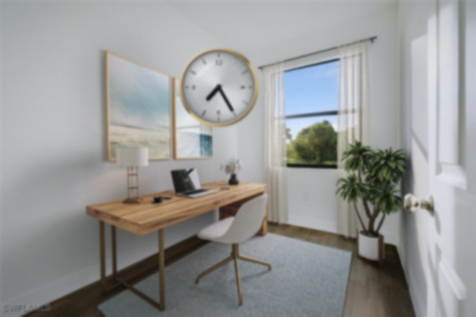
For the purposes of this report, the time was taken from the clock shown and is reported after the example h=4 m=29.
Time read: h=7 m=25
